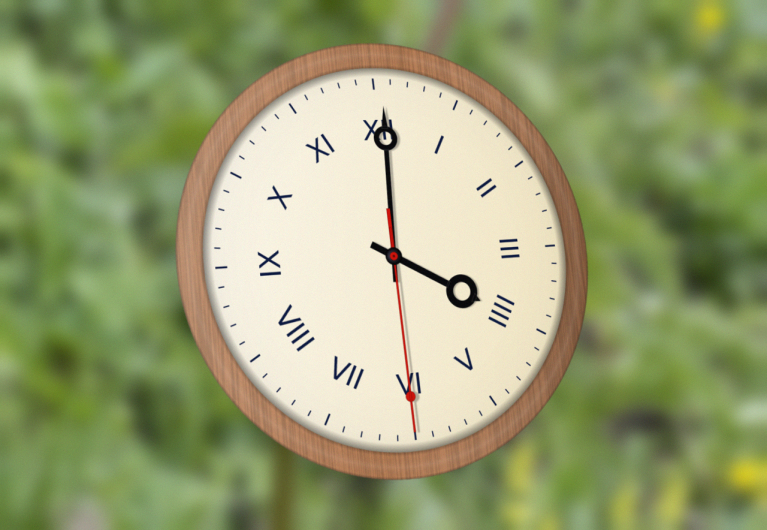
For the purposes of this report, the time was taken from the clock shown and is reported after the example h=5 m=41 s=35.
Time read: h=4 m=0 s=30
